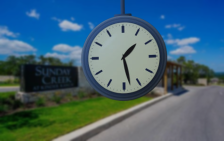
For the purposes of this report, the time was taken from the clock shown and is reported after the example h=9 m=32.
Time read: h=1 m=28
